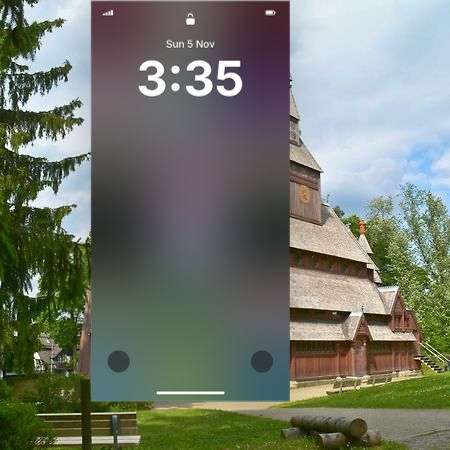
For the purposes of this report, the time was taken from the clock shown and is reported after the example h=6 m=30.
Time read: h=3 m=35
